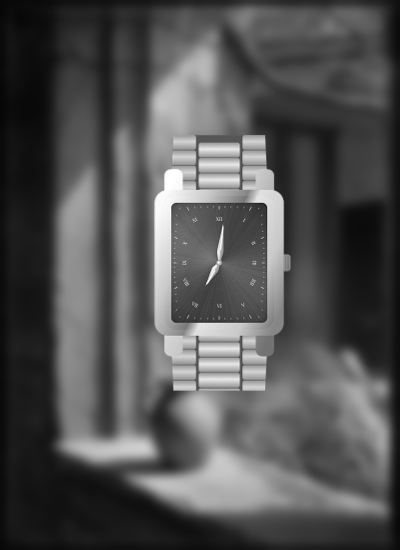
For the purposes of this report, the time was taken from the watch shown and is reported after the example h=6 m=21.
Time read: h=7 m=1
